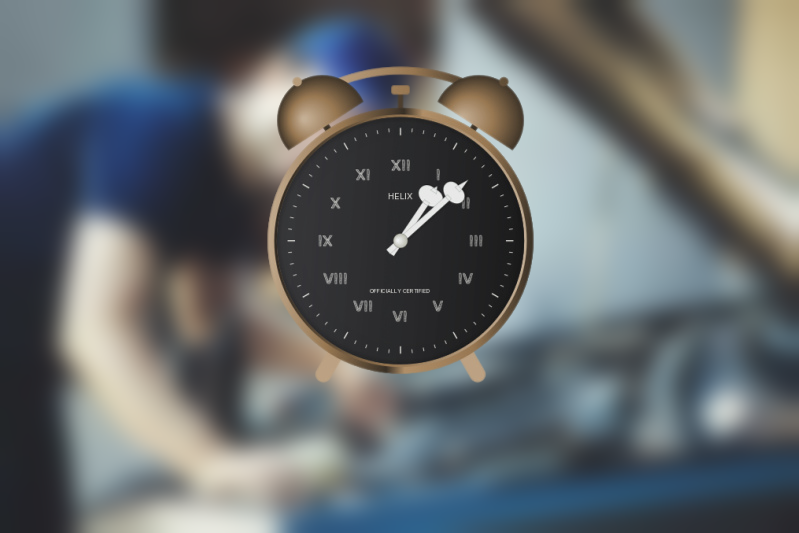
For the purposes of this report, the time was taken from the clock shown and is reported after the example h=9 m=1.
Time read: h=1 m=8
